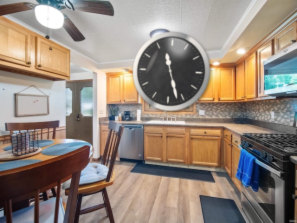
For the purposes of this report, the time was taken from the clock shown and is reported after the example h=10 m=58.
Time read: h=11 m=27
